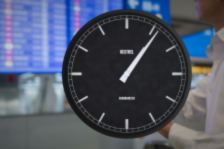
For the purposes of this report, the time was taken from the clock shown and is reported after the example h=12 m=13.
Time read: h=1 m=6
